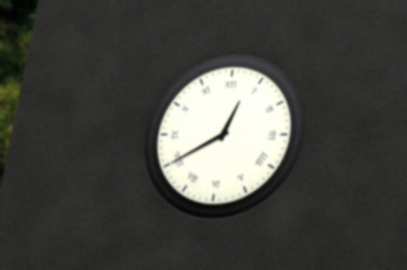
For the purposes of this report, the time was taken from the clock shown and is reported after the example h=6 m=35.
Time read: h=12 m=40
